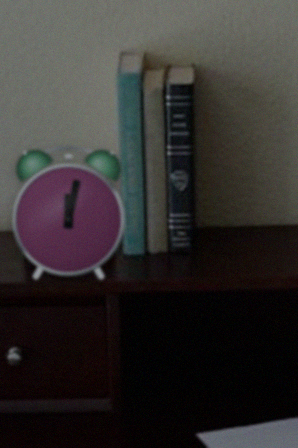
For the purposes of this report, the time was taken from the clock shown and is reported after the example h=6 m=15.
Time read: h=12 m=2
